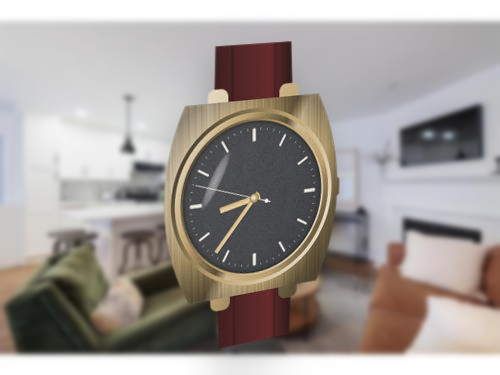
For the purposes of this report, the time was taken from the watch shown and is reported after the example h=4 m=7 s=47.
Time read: h=8 m=36 s=48
